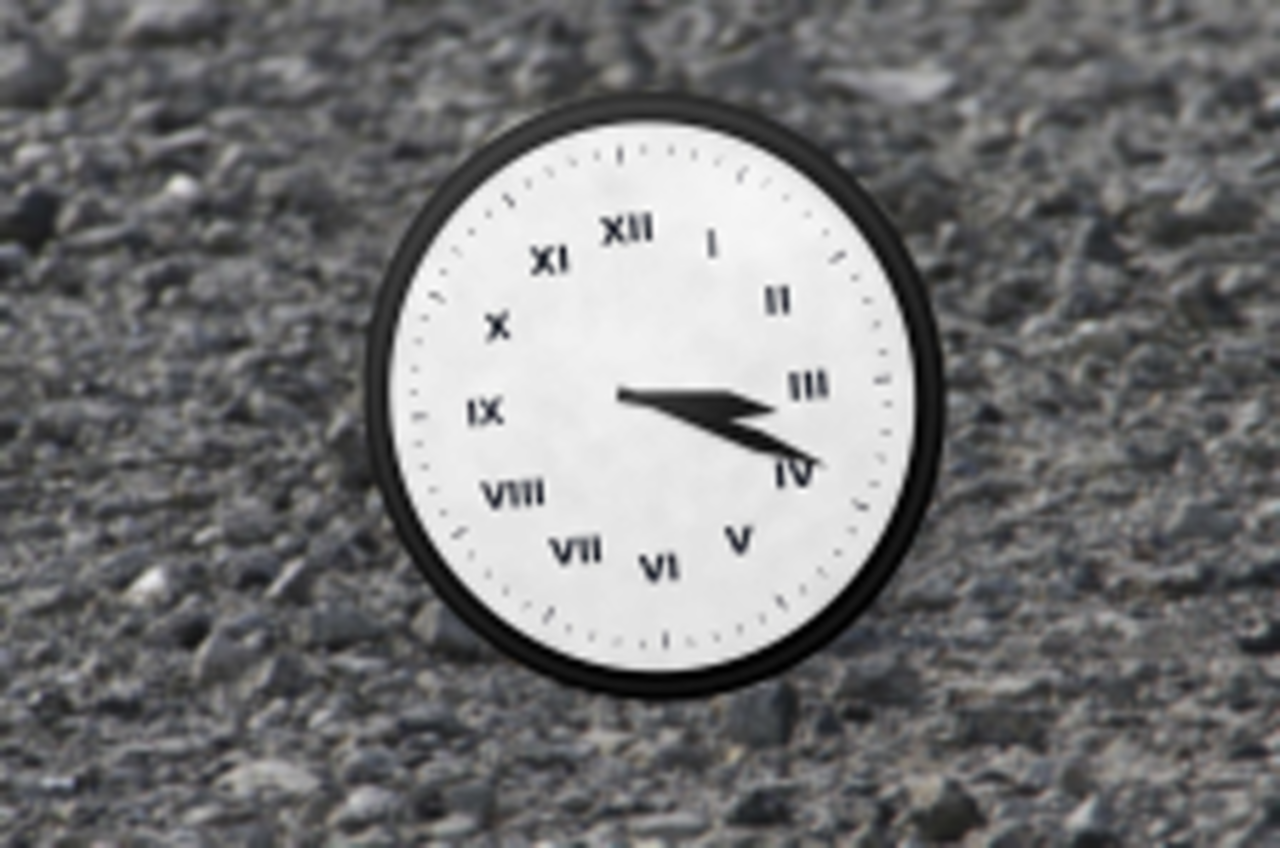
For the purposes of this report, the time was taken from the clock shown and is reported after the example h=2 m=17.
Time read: h=3 m=19
